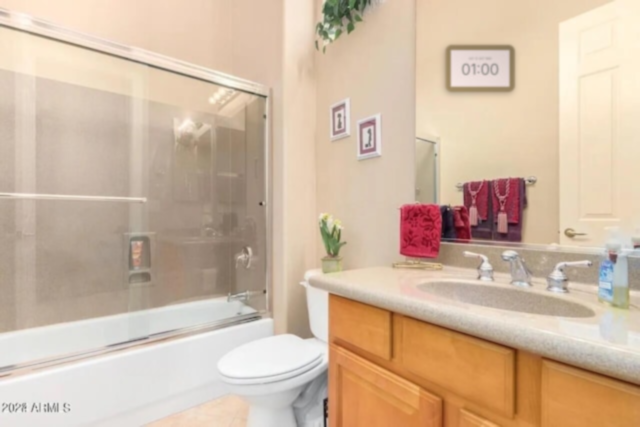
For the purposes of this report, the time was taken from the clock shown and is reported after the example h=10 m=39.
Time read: h=1 m=0
